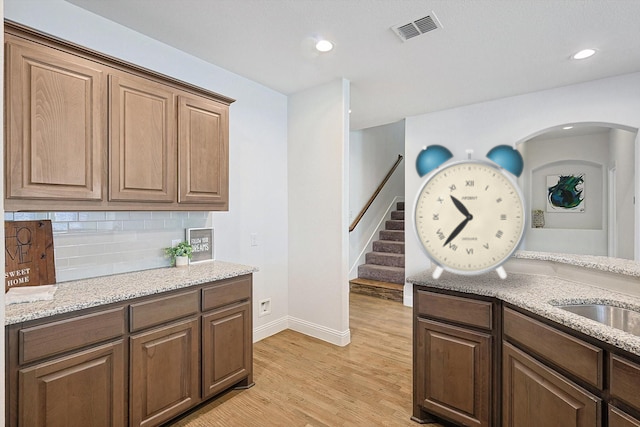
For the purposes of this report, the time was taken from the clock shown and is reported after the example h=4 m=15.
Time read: h=10 m=37
